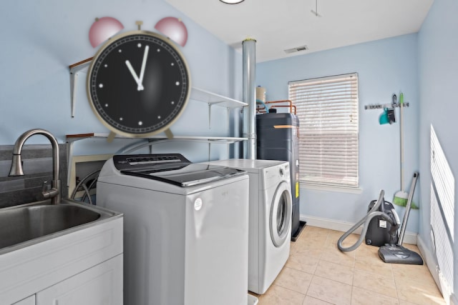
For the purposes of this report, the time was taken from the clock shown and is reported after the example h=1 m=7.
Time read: h=11 m=2
